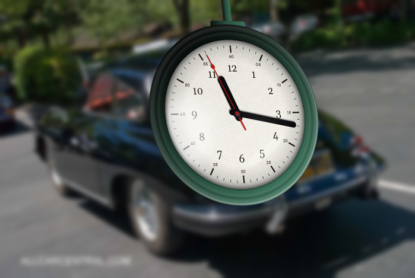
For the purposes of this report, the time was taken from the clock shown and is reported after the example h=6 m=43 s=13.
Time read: h=11 m=16 s=56
